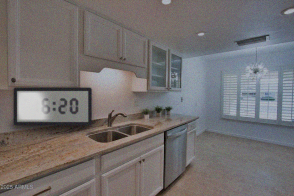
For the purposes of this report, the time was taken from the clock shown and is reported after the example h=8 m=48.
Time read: h=6 m=20
